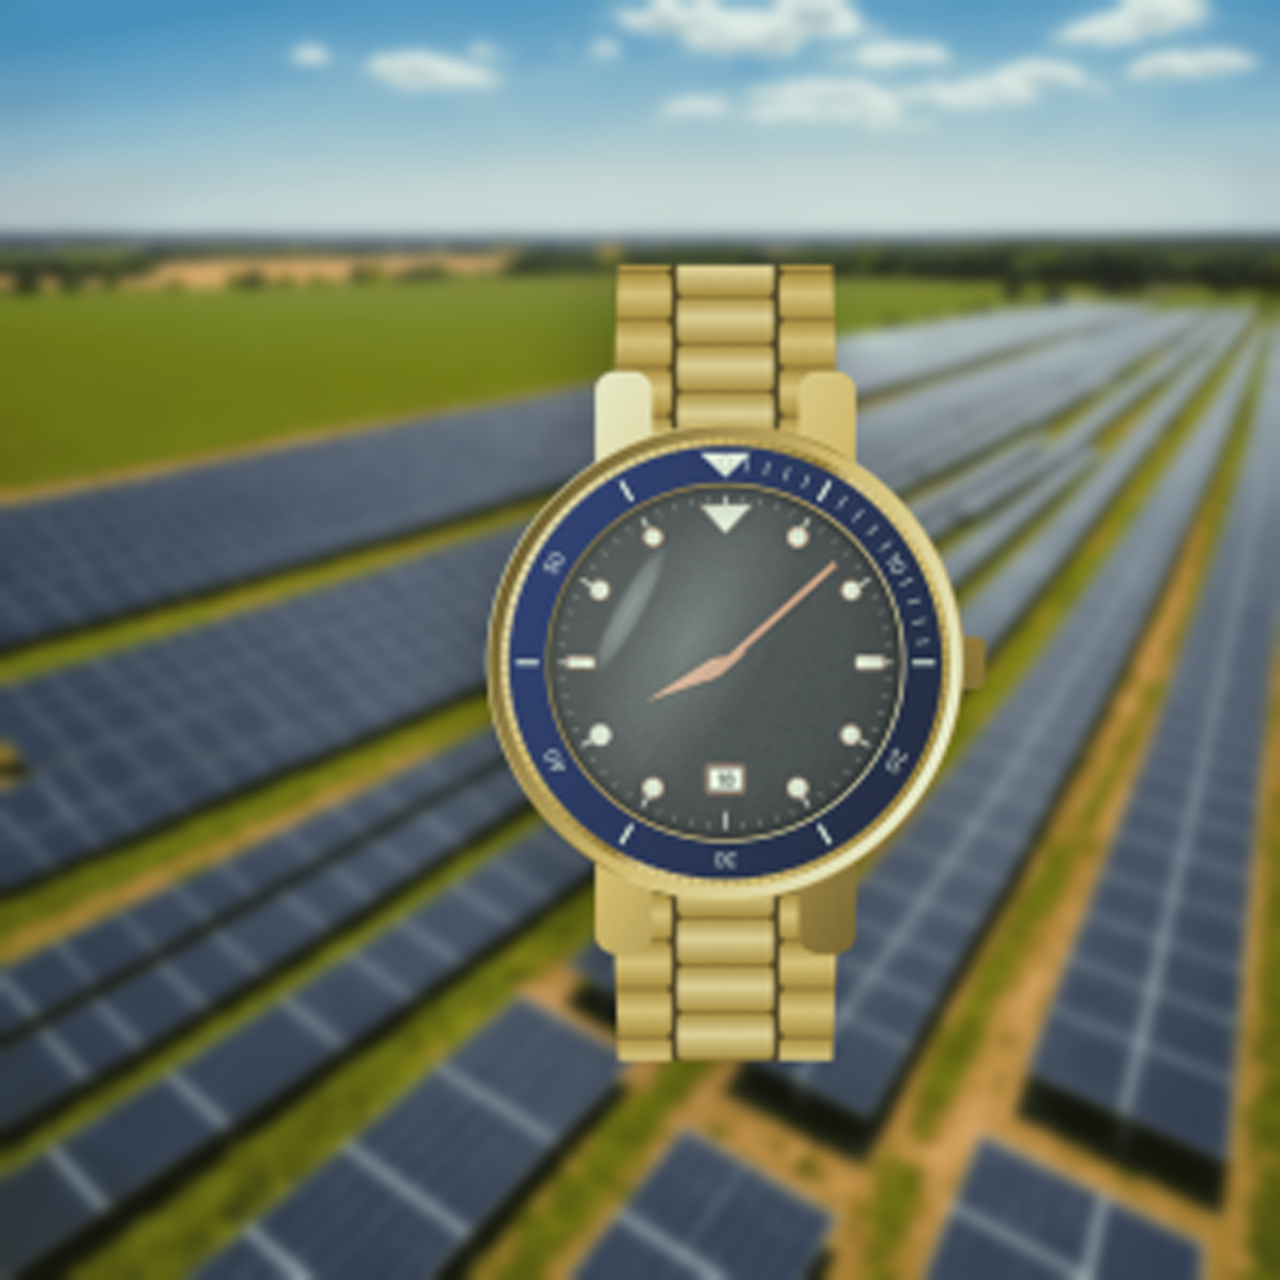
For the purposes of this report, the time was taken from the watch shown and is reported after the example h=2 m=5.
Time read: h=8 m=8
